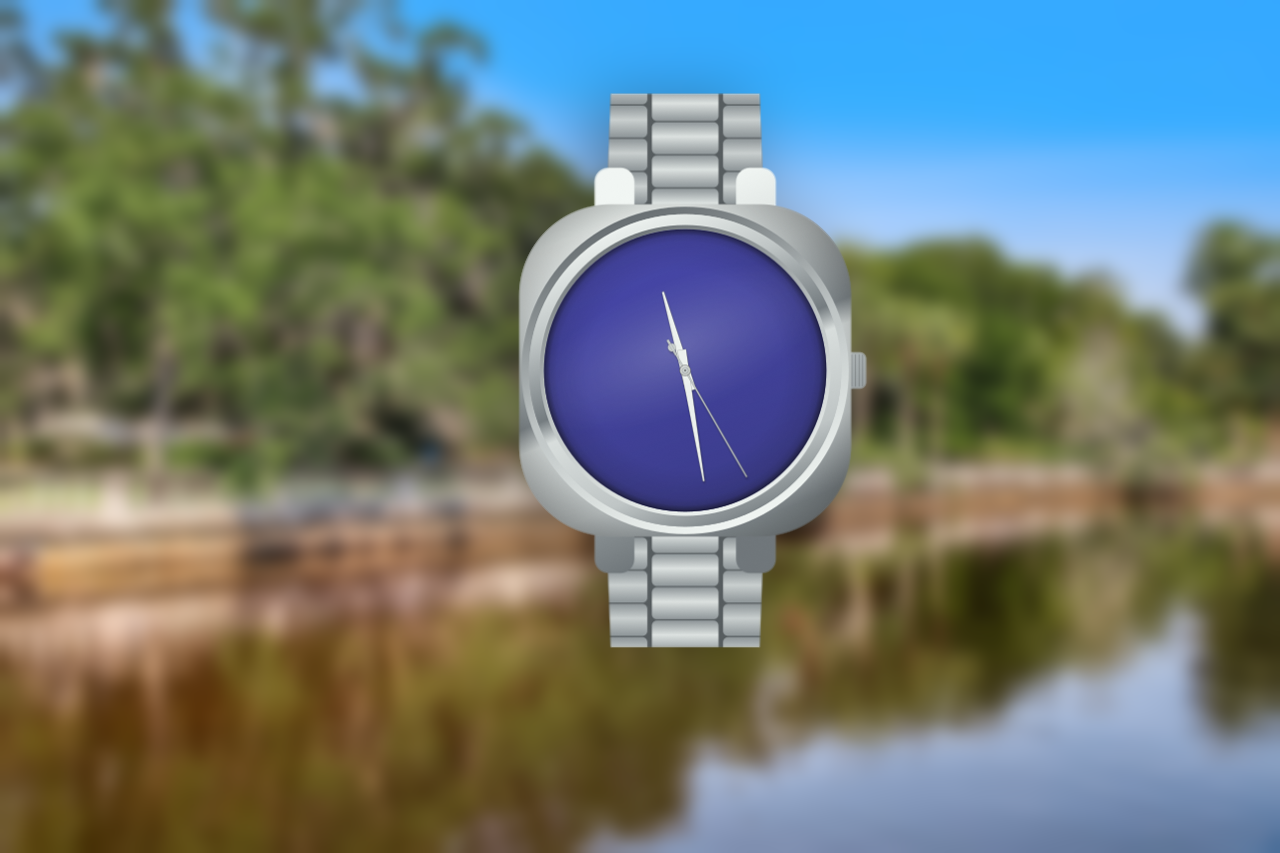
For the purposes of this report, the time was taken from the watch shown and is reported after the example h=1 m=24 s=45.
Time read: h=11 m=28 s=25
